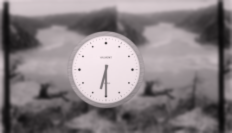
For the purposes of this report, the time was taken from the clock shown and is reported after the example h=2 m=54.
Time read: h=6 m=30
